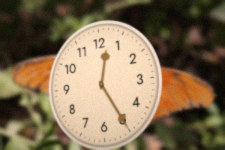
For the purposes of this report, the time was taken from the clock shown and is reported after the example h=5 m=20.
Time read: h=12 m=25
